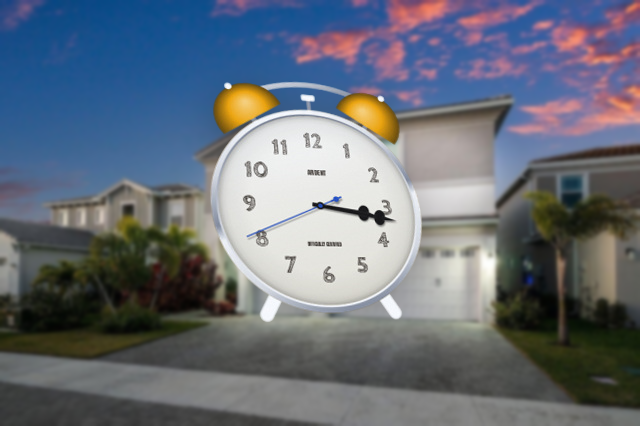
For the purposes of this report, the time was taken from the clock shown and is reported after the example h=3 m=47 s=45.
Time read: h=3 m=16 s=41
